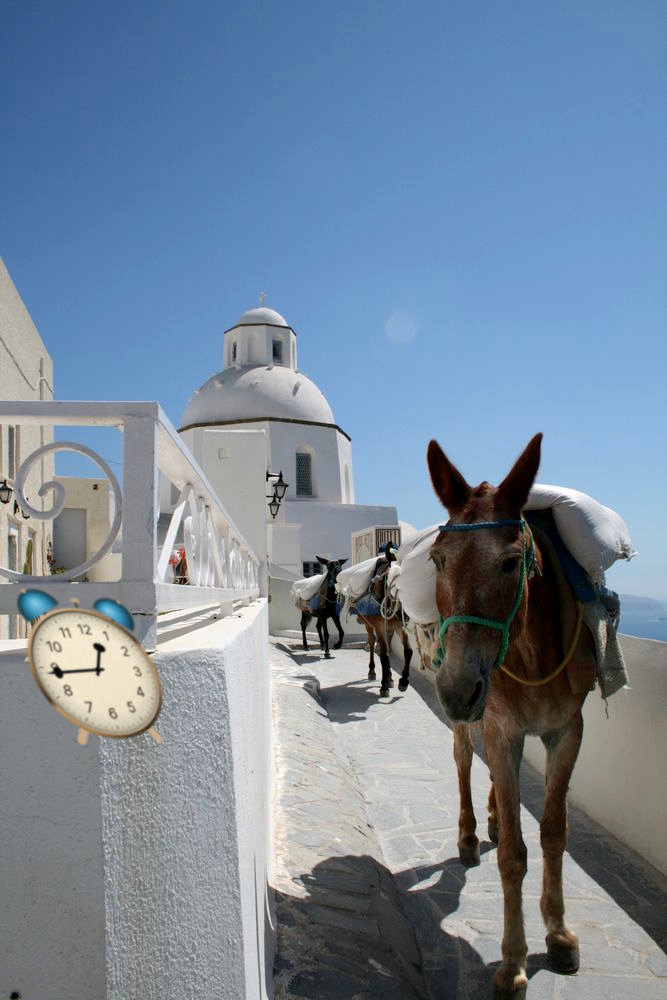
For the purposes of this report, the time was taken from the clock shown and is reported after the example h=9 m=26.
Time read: h=12 m=44
